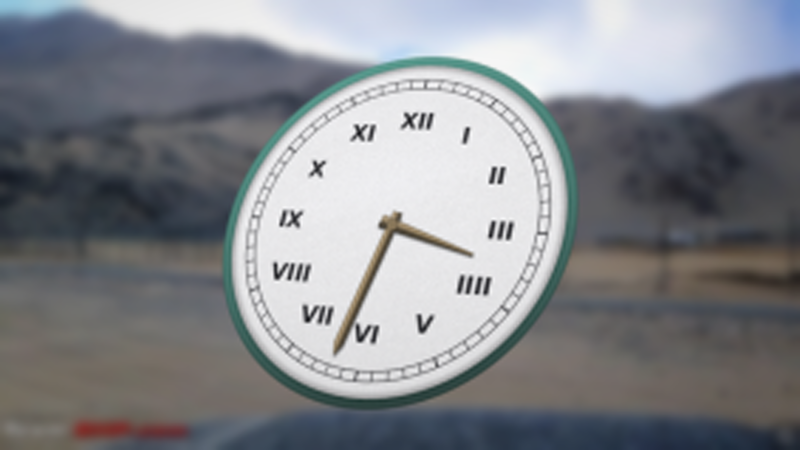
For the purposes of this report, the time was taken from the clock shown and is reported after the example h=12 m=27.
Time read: h=3 m=32
